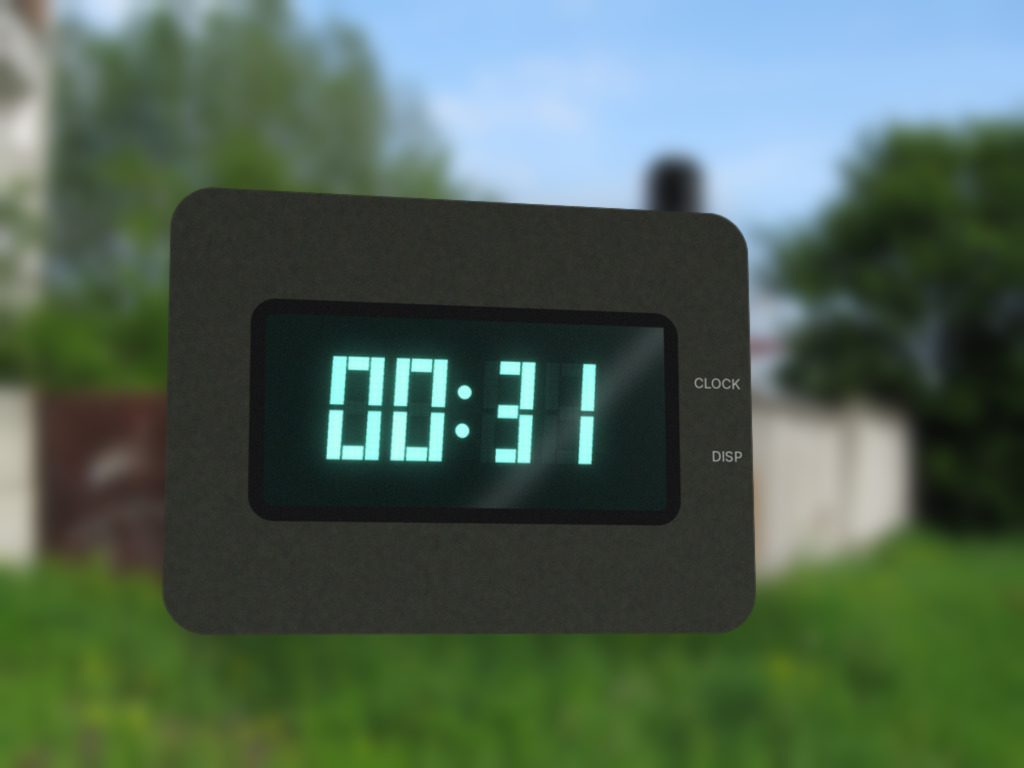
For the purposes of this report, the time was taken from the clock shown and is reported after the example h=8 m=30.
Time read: h=0 m=31
